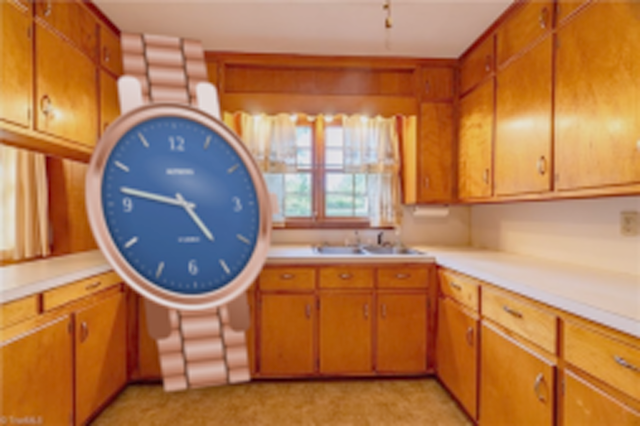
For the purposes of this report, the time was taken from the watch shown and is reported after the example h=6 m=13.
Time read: h=4 m=47
